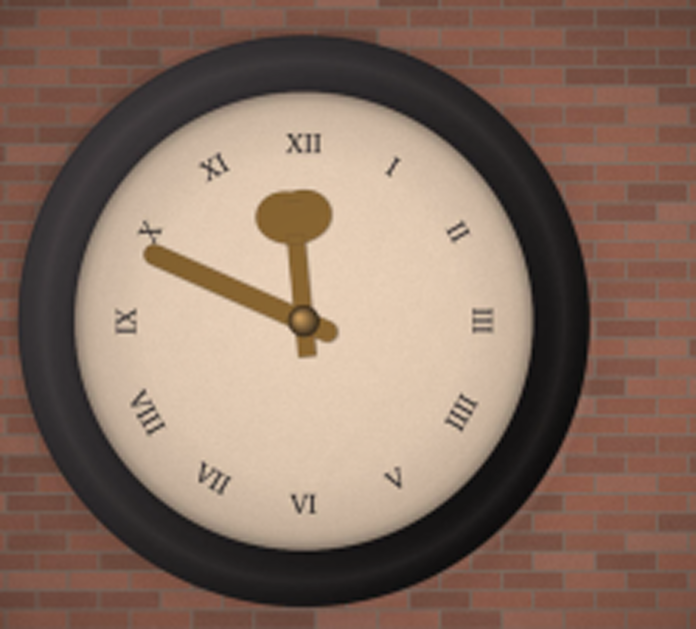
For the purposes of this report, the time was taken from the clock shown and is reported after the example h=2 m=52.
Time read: h=11 m=49
